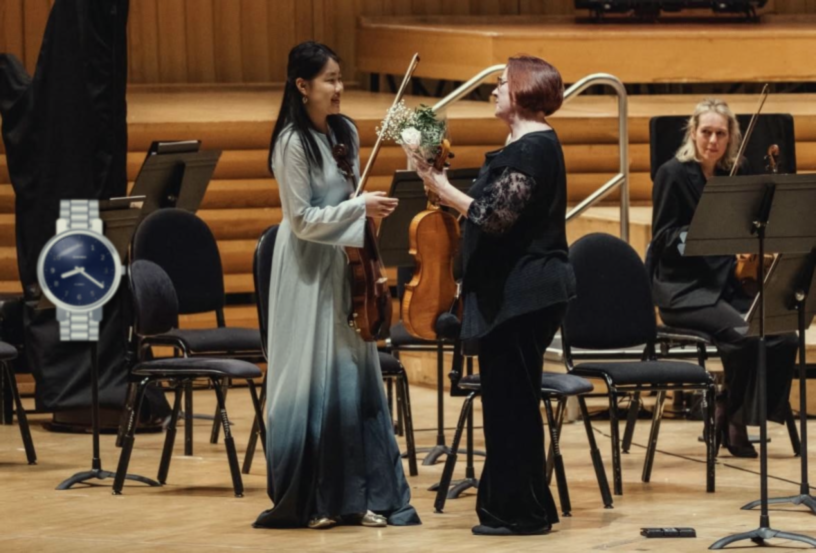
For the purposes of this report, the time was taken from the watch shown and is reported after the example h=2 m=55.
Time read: h=8 m=21
